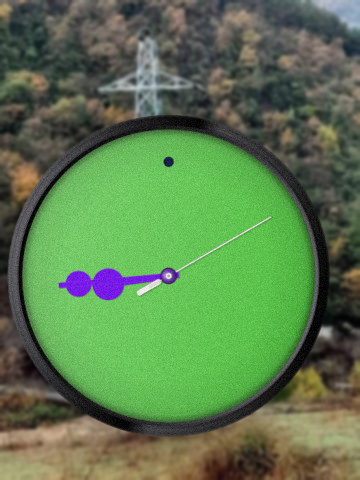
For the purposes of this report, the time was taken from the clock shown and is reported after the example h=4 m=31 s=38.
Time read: h=8 m=44 s=10
